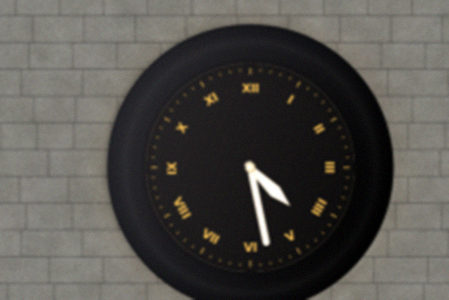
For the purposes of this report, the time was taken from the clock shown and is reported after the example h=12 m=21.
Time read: h=4 m=28
